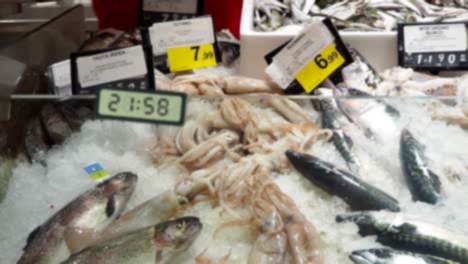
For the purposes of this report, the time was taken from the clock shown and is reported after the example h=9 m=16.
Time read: h=21 m=58
